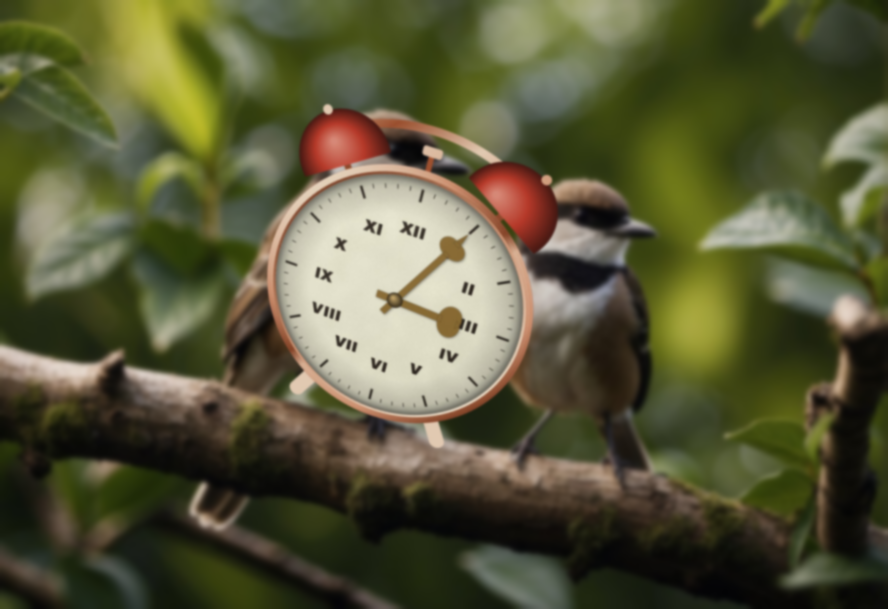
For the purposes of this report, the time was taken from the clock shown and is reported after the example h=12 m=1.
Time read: h=3 m=5
